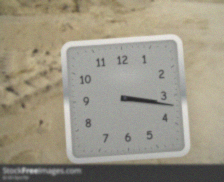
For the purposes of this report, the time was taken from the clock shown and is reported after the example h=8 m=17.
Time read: h=3 m=17
